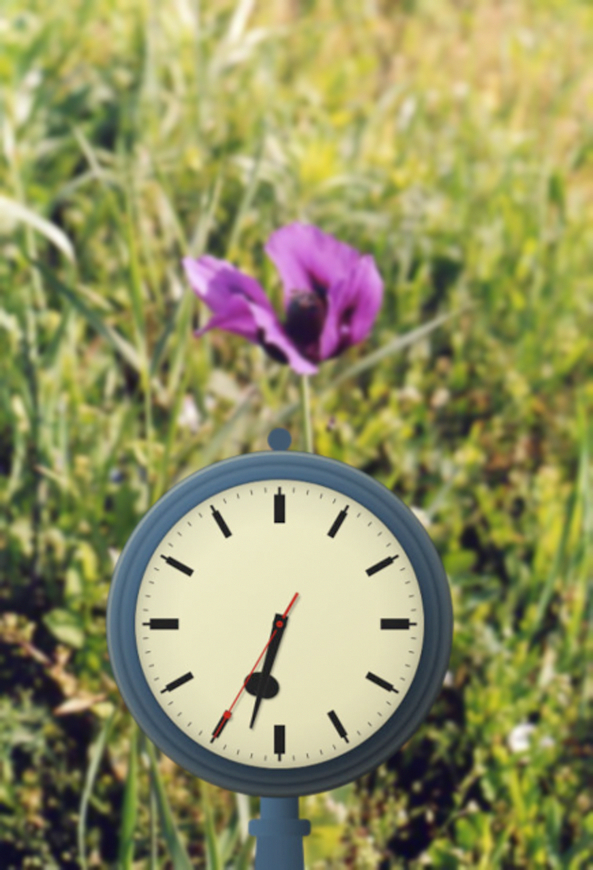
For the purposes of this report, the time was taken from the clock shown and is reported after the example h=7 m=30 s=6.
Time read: h=6 m=32 s=35
